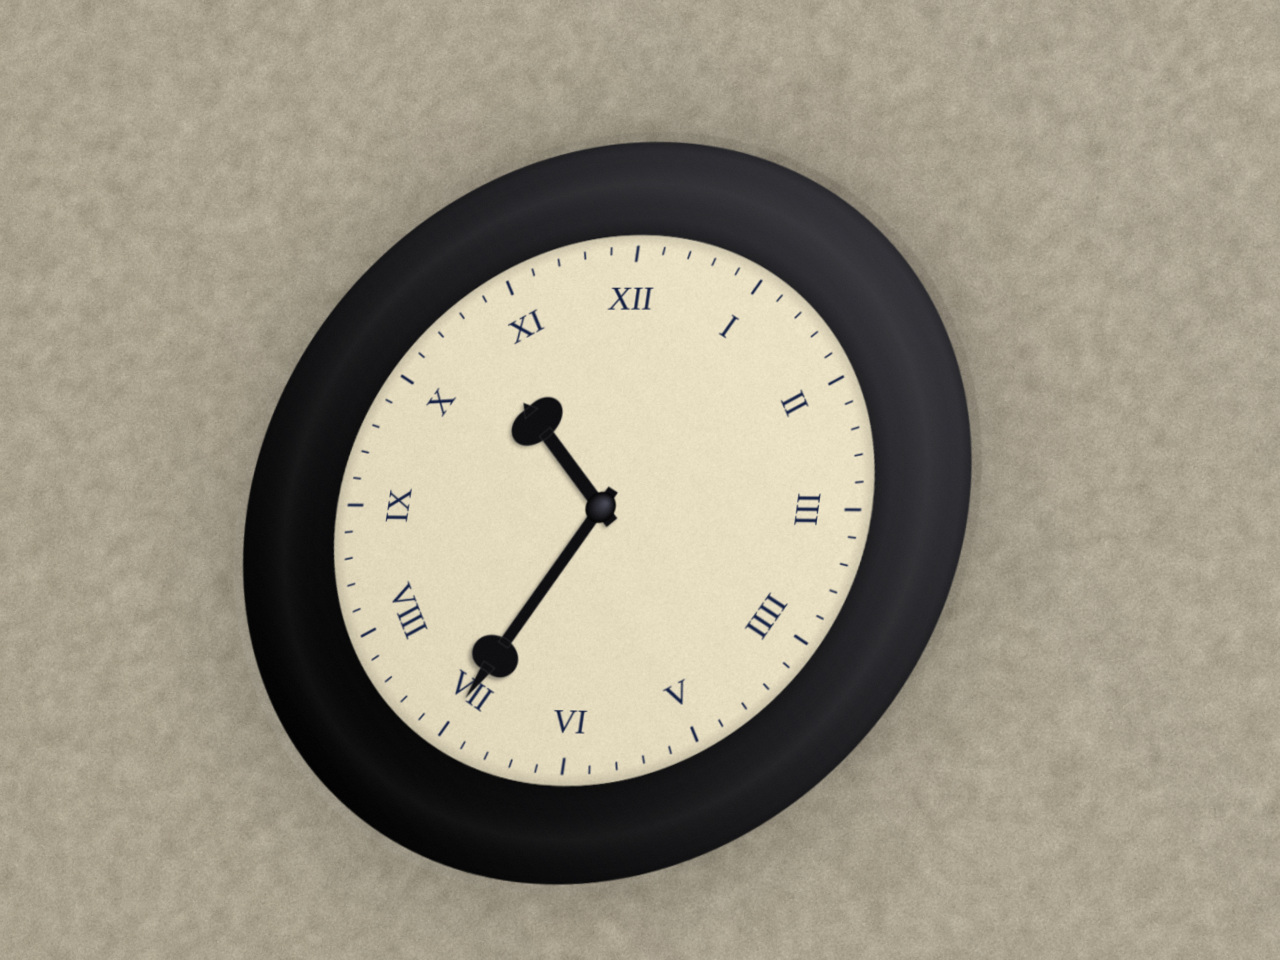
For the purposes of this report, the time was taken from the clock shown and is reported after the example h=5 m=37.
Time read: h=10 m=35
